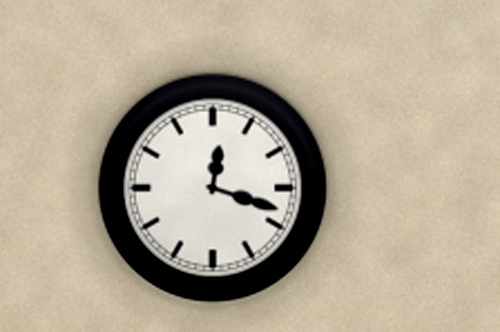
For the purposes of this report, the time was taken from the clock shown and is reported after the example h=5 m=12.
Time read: h=12 m=18
